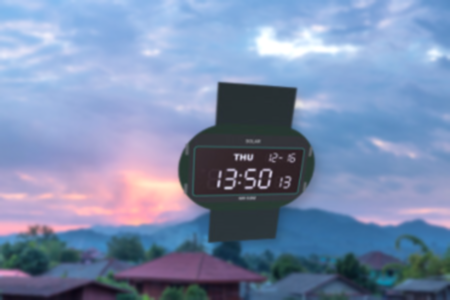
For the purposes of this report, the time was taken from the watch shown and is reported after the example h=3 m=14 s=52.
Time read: h=13 m=50 s=13
